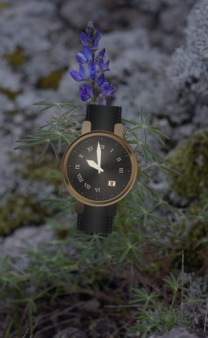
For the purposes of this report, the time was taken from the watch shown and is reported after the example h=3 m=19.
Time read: h=9 m=59
